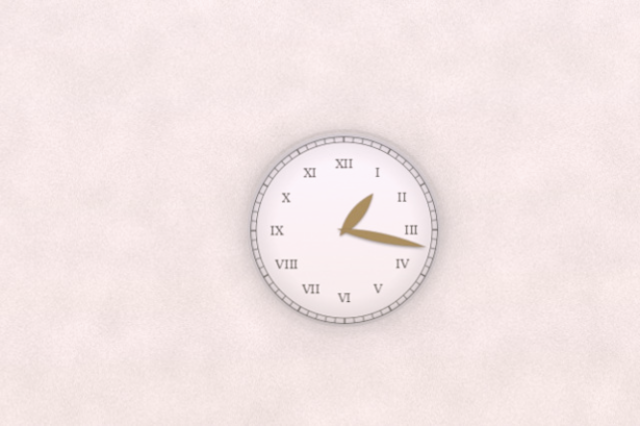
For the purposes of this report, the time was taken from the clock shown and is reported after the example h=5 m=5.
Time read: h=1 m=17
